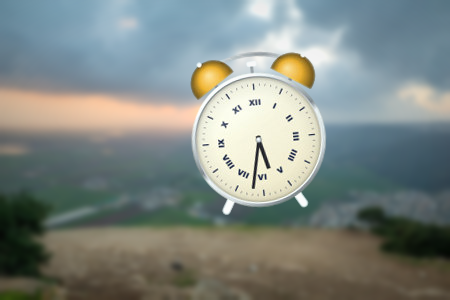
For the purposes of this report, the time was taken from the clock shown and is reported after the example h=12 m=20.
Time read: h=5 m=32
